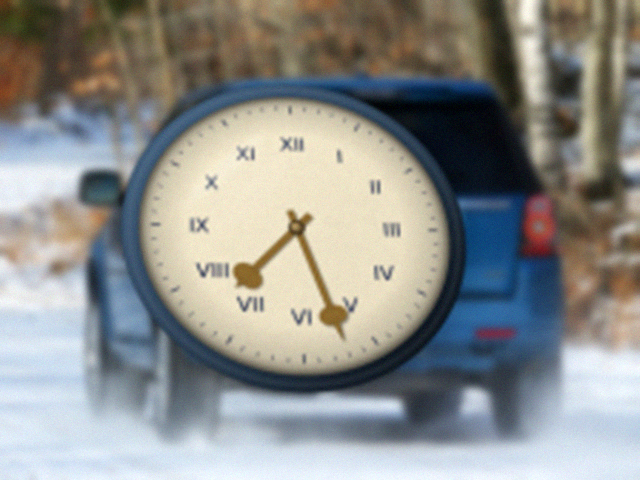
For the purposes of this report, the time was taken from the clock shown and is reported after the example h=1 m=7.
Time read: h=7 m=27
